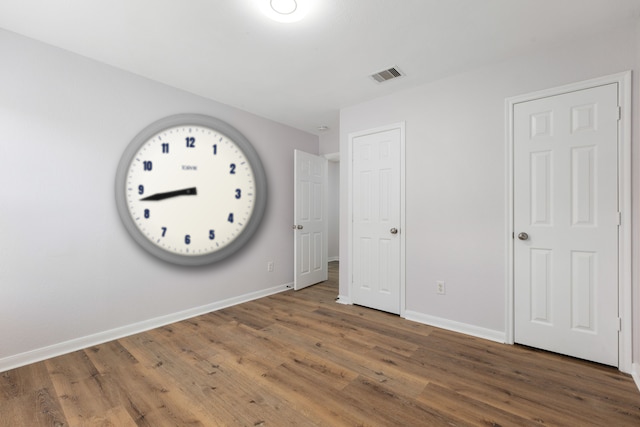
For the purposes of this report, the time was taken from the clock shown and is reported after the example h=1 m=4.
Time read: h=8 m=43
